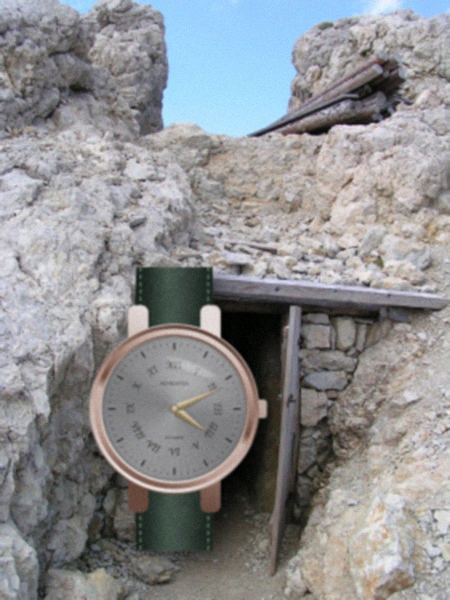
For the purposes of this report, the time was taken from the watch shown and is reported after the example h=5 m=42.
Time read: h=4 m=11
